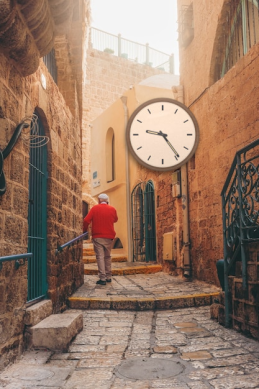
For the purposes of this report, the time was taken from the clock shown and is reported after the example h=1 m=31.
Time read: h=9 m=24
